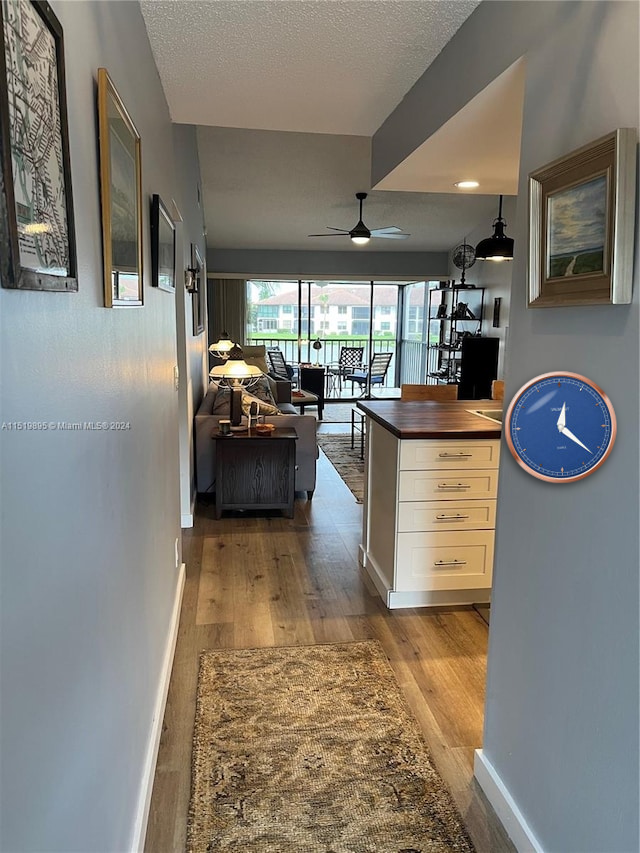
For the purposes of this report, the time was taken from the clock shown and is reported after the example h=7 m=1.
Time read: h=12 m=22
